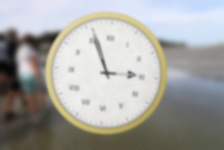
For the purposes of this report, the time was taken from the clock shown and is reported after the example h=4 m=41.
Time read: h=2 m=56
